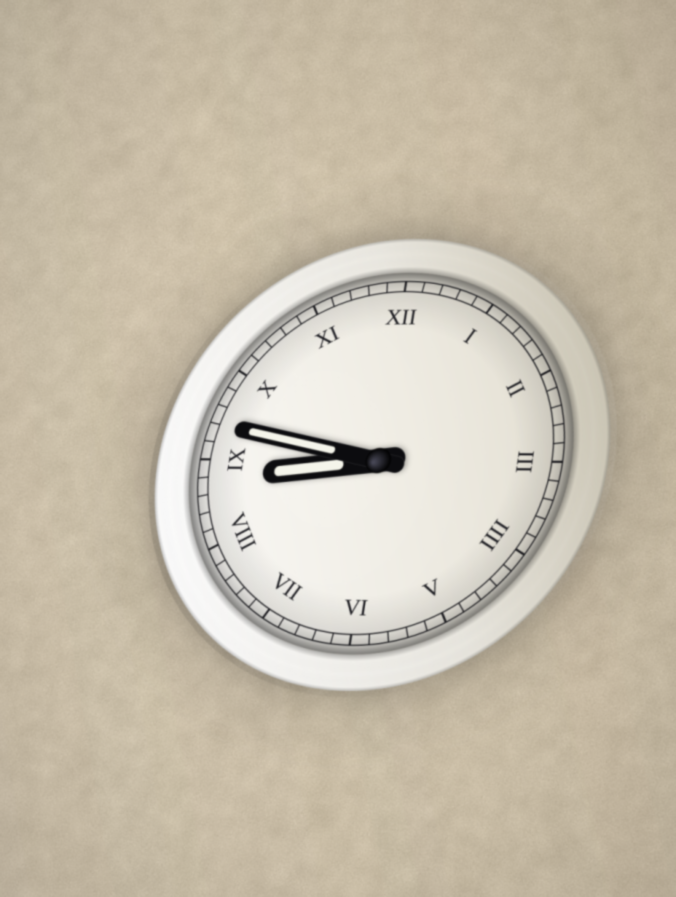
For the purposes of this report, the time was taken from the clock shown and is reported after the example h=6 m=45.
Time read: h=8 m=47
